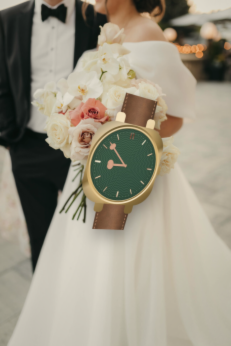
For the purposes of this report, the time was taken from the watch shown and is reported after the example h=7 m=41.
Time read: h=8 m=52
